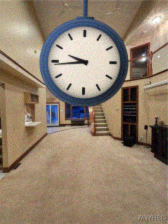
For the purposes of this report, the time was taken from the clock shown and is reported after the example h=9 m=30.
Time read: h=9 m=44
